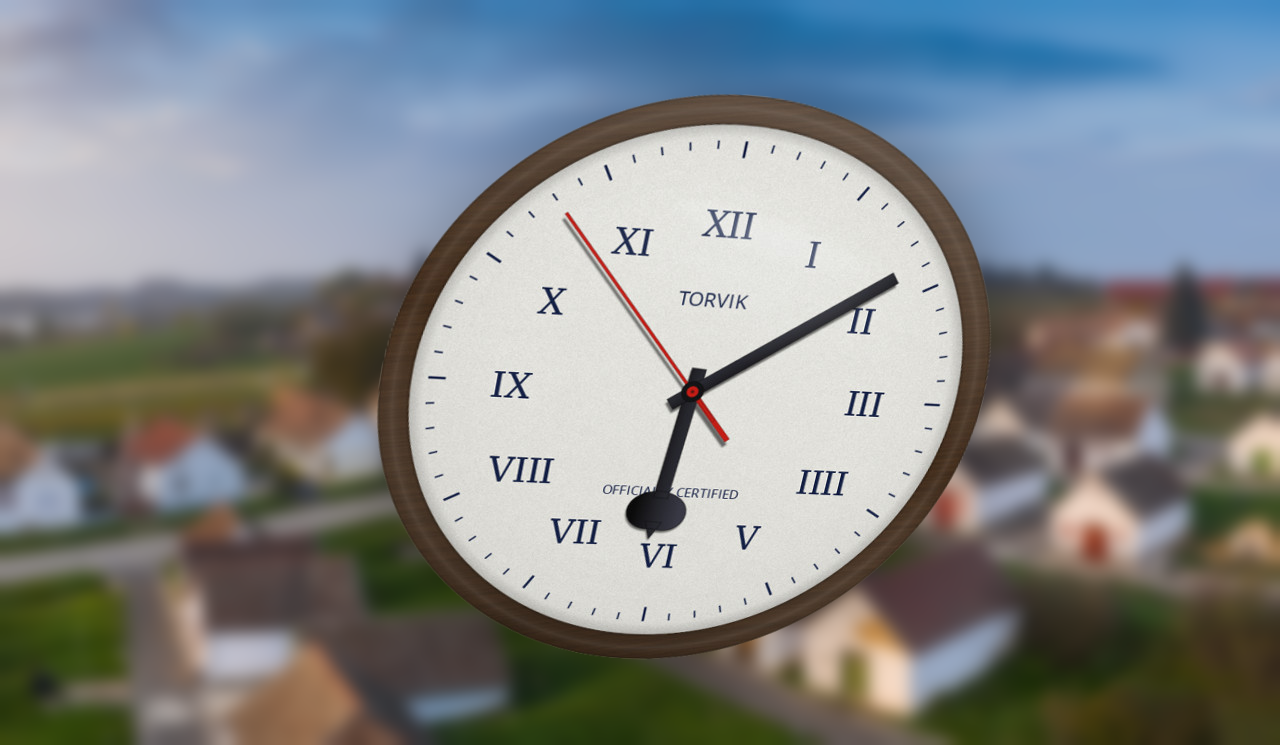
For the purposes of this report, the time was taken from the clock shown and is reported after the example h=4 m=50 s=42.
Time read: h=6 m=8 s=53
